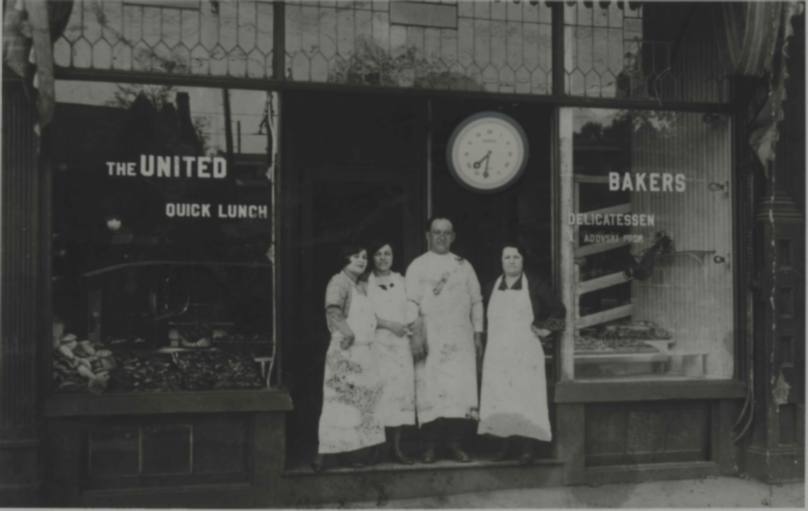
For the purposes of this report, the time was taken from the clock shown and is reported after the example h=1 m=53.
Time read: h=7 m=31
